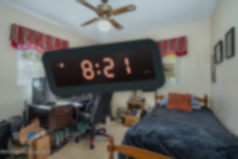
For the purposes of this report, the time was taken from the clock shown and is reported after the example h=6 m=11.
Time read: h=8 m=21
